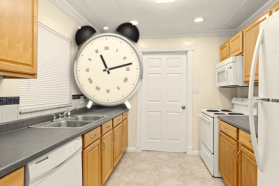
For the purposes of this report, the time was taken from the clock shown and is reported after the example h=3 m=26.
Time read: h=11 m=13
